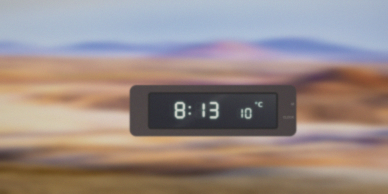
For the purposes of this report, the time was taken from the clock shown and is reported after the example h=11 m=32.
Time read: h=8 m=13
